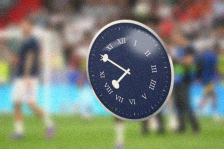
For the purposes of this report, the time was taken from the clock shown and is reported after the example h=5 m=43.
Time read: h=7 m=51
